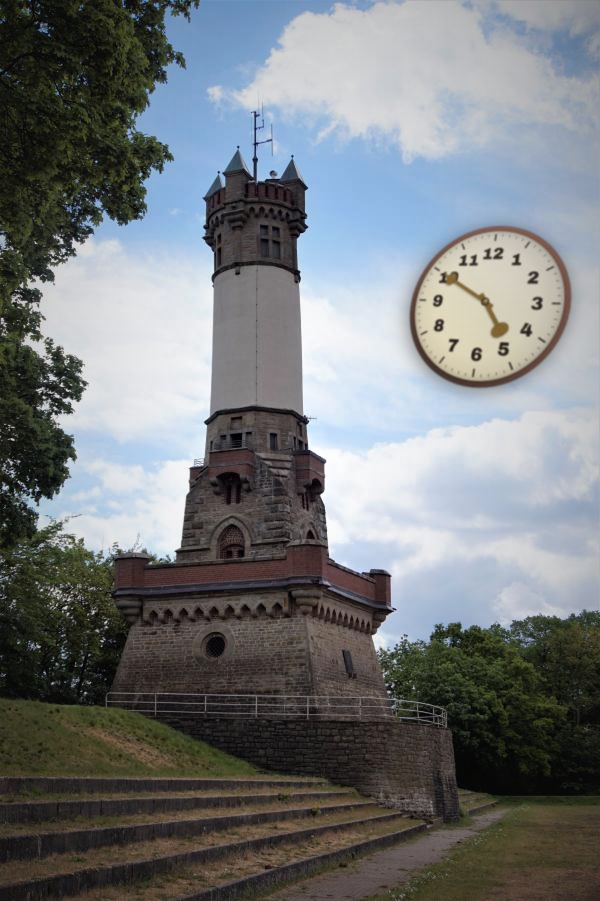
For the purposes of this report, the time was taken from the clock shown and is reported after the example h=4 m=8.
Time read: h=4 m=50
